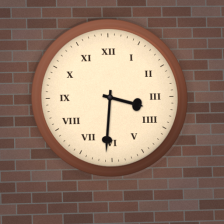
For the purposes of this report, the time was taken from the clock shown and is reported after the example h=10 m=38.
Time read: h=3 m=31
